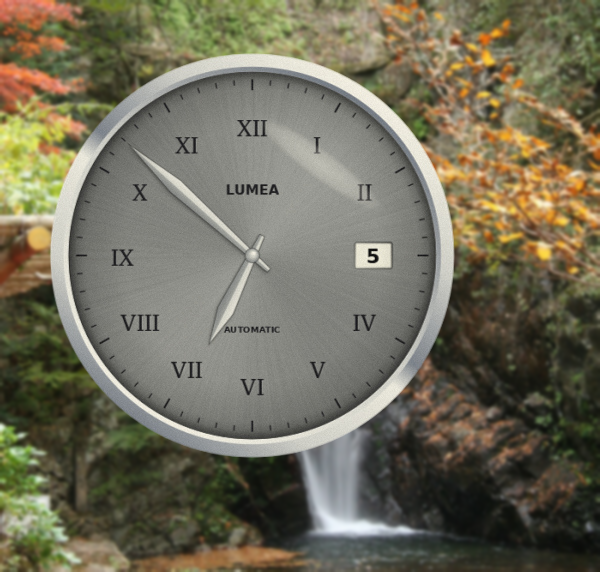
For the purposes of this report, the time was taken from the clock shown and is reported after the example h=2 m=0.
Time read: h=6 m=52
